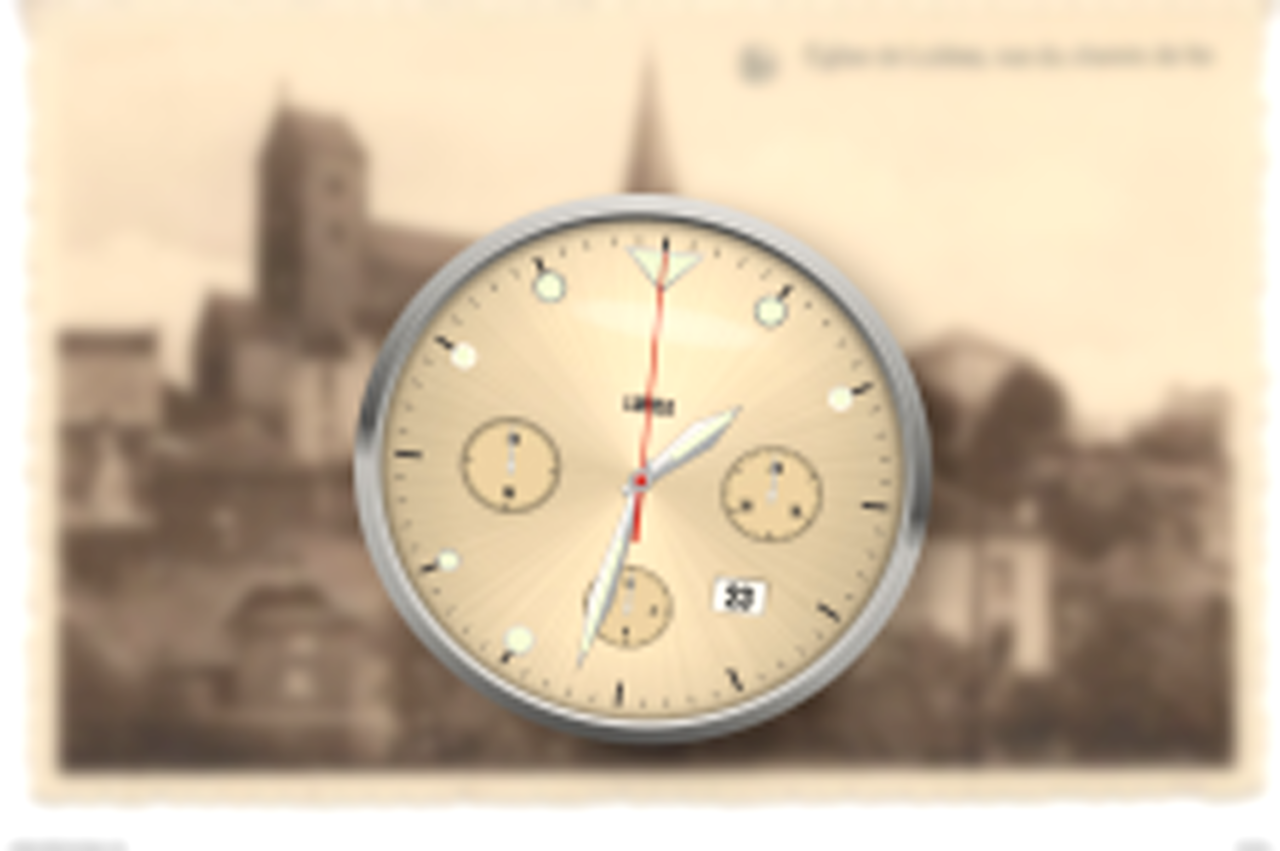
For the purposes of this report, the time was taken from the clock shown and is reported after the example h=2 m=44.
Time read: h=1 m=32
